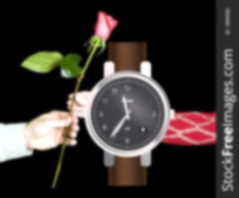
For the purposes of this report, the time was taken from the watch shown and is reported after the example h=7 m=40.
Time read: h=11 m=36
